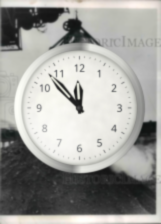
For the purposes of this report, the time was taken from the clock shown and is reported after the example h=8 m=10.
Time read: h=11 m=53
